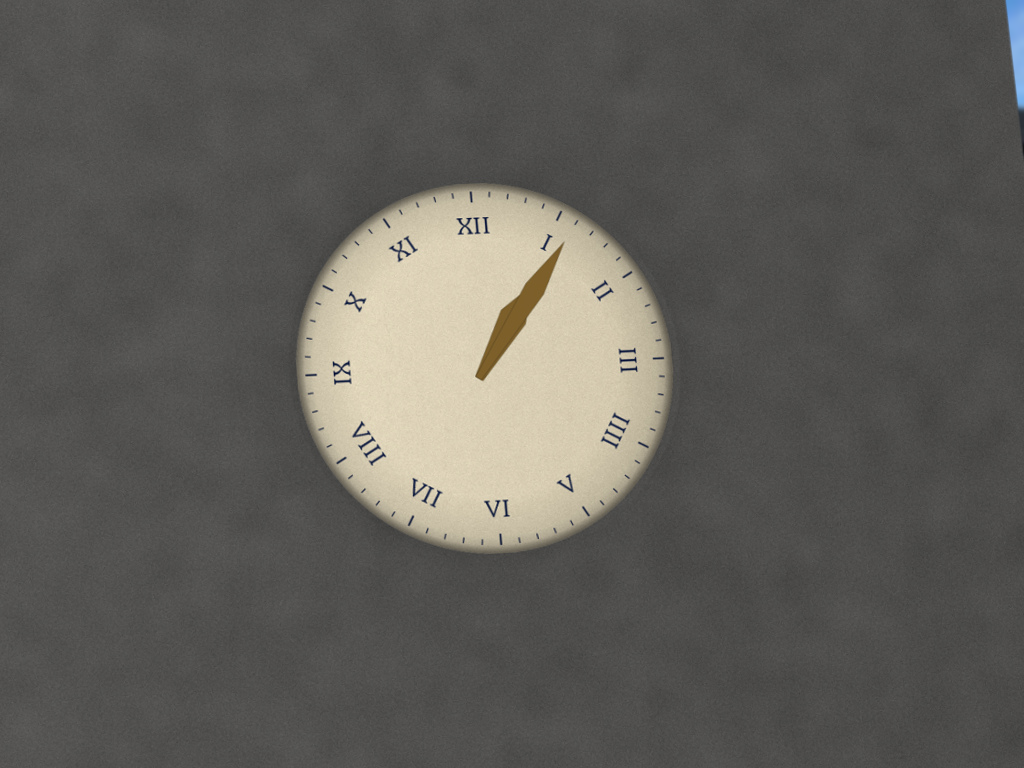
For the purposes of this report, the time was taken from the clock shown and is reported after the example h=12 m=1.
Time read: h=1 m=6
